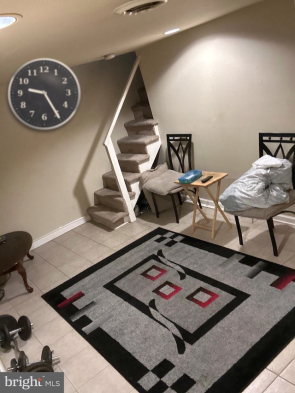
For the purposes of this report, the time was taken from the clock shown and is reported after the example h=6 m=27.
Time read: h=9 m=25
